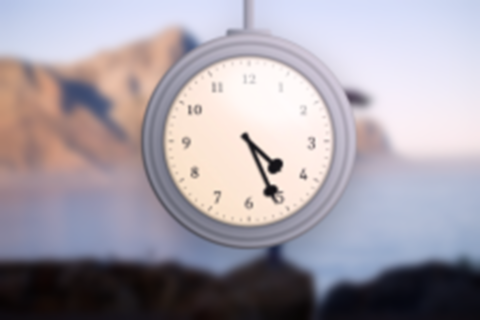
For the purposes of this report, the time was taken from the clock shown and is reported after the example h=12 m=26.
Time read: h=4 m=26
